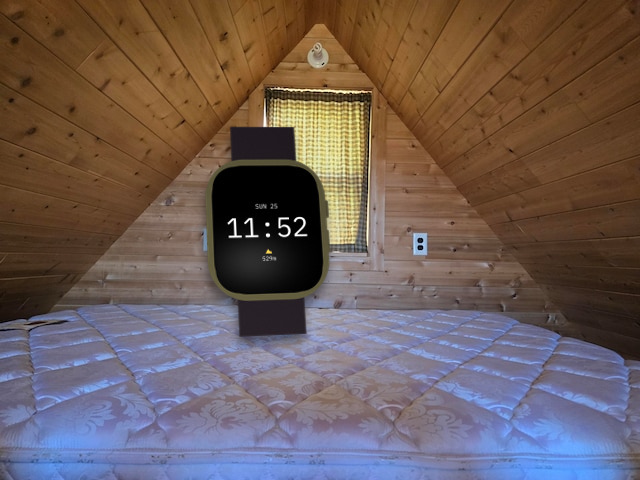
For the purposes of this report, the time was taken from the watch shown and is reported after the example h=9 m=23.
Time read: h=11 m=52
